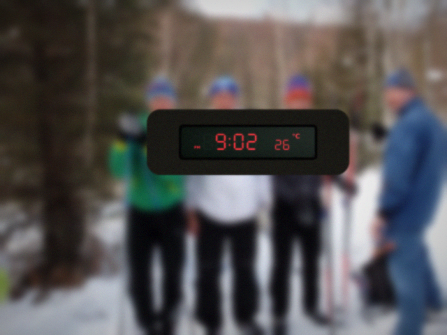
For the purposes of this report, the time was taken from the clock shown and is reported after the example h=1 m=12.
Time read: h=9 m=2
